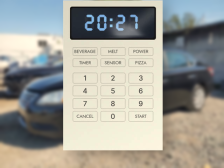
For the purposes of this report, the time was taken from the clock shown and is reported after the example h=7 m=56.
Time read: h=20 m=27
